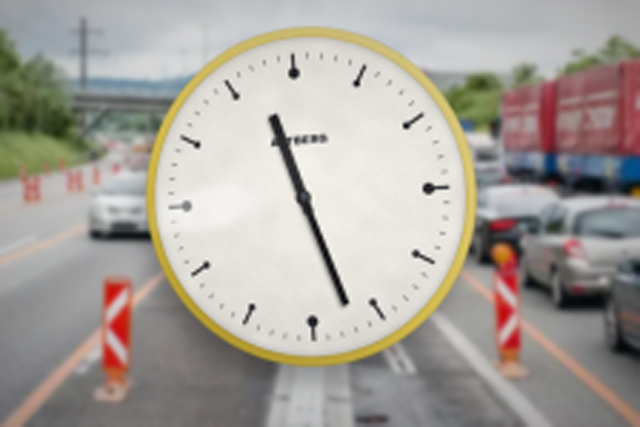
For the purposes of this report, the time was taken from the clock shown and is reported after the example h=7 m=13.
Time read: h=11 m=27
